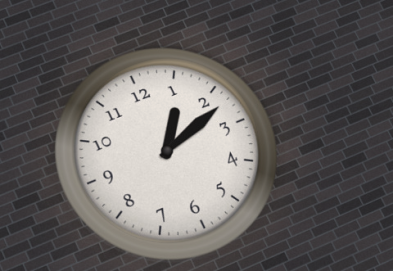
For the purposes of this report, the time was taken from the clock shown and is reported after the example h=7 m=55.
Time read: h=1 m=12
